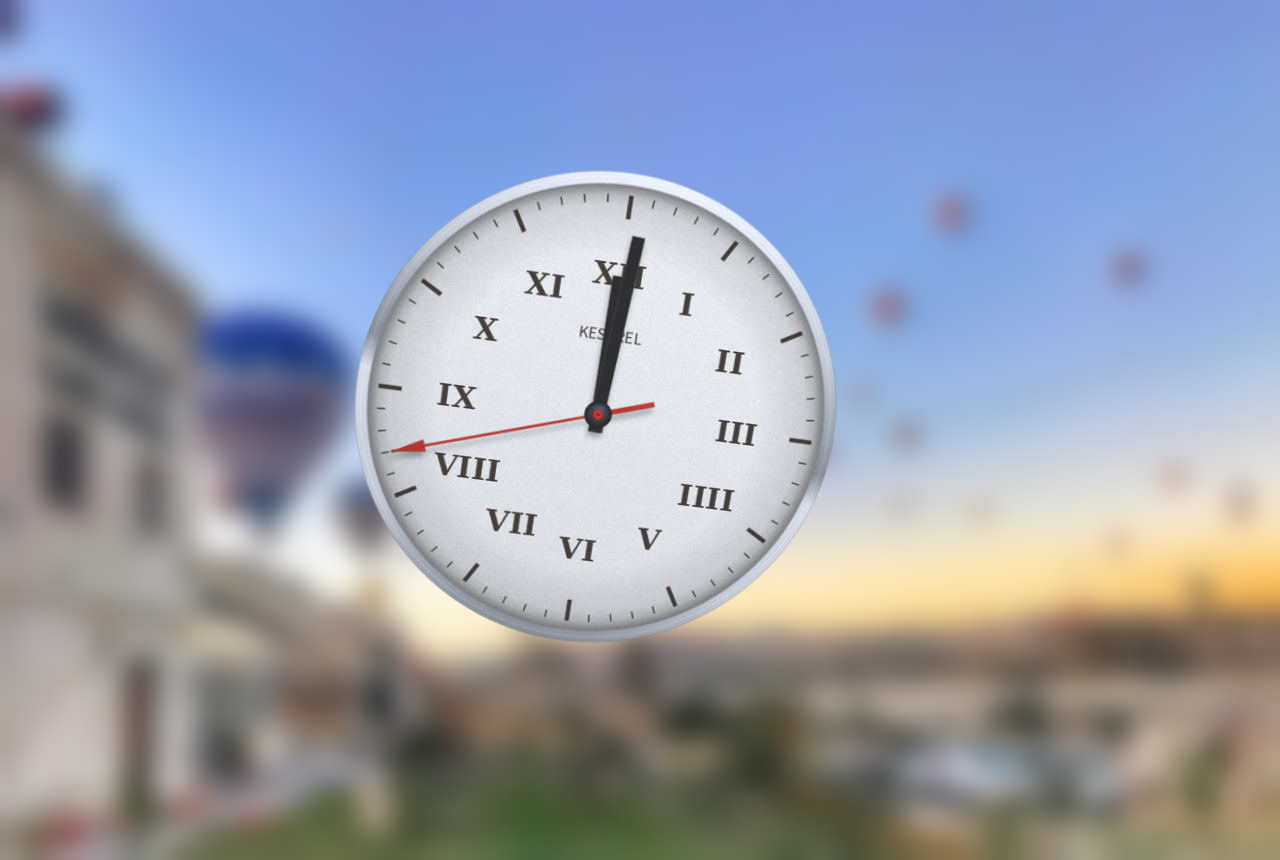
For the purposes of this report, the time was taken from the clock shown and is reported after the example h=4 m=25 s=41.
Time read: h=12 m=0 s=42
